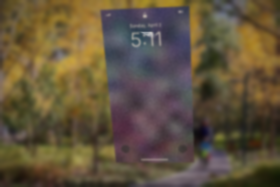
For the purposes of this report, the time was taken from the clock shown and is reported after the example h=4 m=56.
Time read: h=5 m=11
